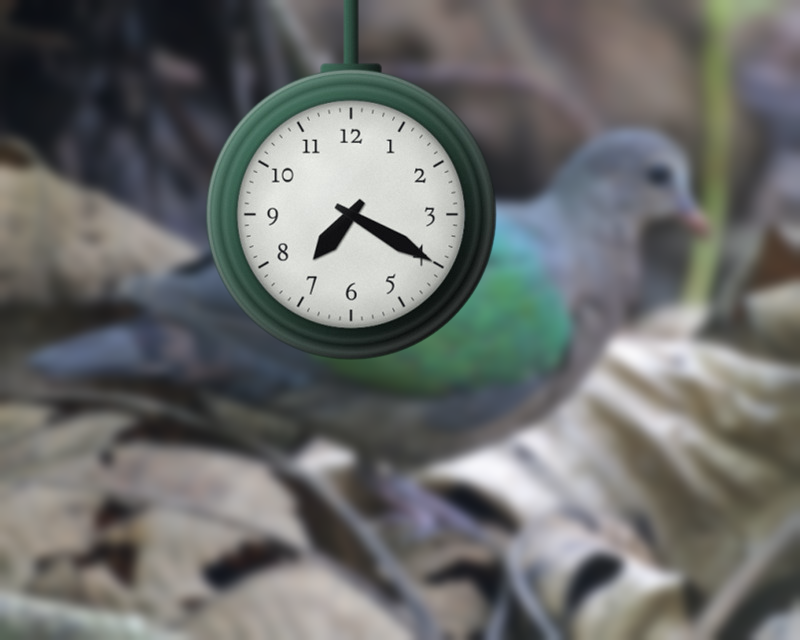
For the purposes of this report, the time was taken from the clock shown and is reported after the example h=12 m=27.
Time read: h=7 m=20
